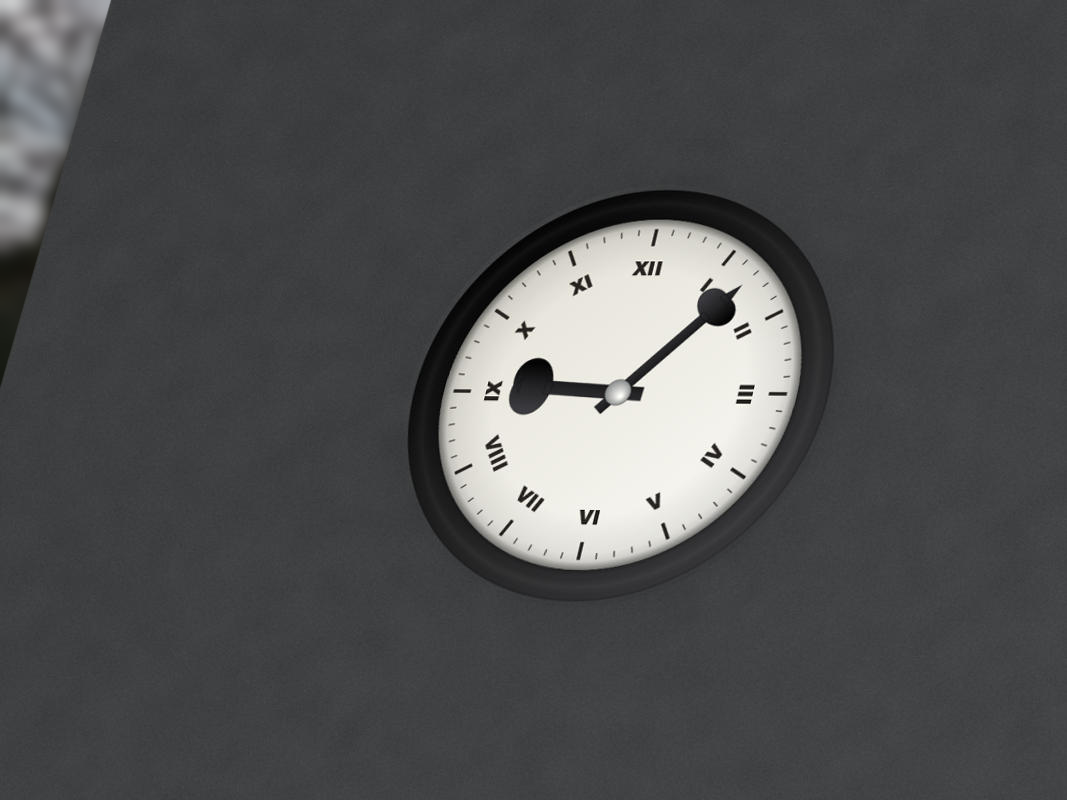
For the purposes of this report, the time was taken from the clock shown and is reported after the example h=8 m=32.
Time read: h=9 m=7
